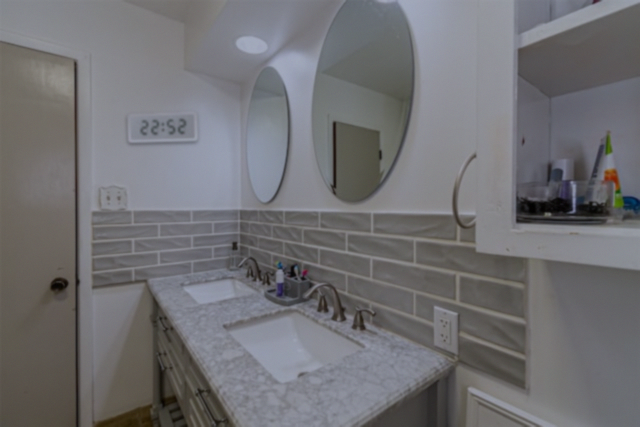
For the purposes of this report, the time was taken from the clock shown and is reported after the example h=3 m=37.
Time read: h=22 m=52
